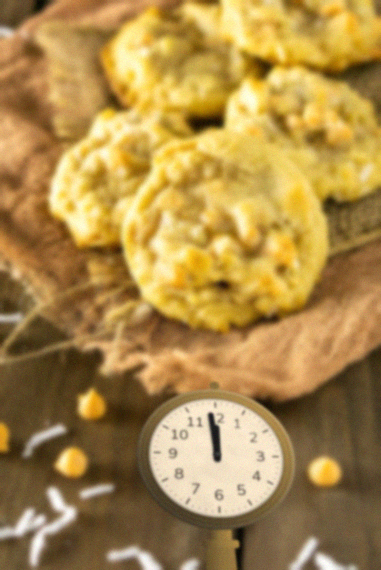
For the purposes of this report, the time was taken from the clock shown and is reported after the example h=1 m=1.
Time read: h=11 m=59
